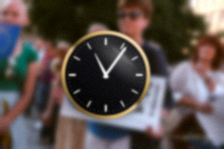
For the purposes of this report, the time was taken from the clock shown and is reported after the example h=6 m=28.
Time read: h=11 m=6
